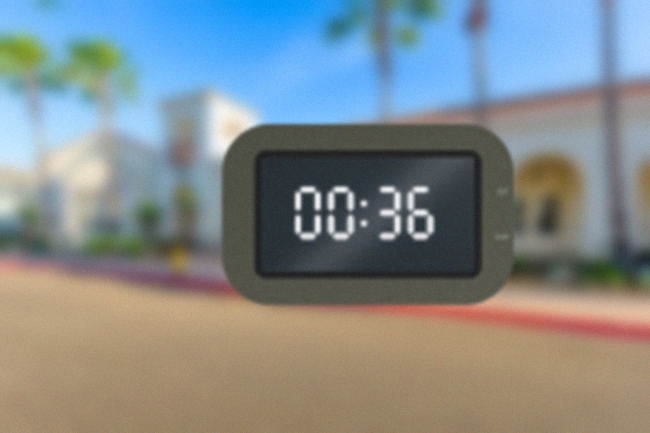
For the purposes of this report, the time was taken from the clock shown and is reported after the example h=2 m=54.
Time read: h=0 m=36
